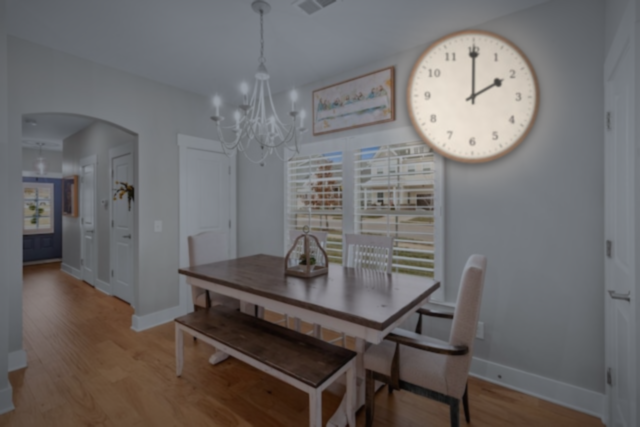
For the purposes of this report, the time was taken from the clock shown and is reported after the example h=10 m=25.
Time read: h=2 m=0
